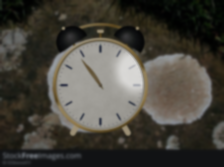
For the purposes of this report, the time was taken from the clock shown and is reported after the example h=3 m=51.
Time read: h=10 m=54
